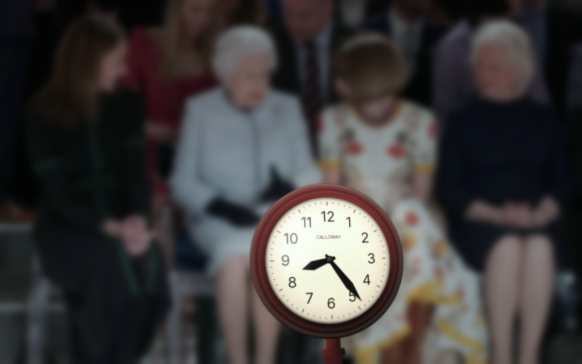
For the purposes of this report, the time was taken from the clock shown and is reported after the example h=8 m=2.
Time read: h=8 m=24
